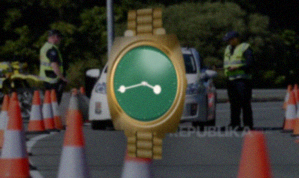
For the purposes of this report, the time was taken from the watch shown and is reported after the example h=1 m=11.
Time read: h=3 m=43
